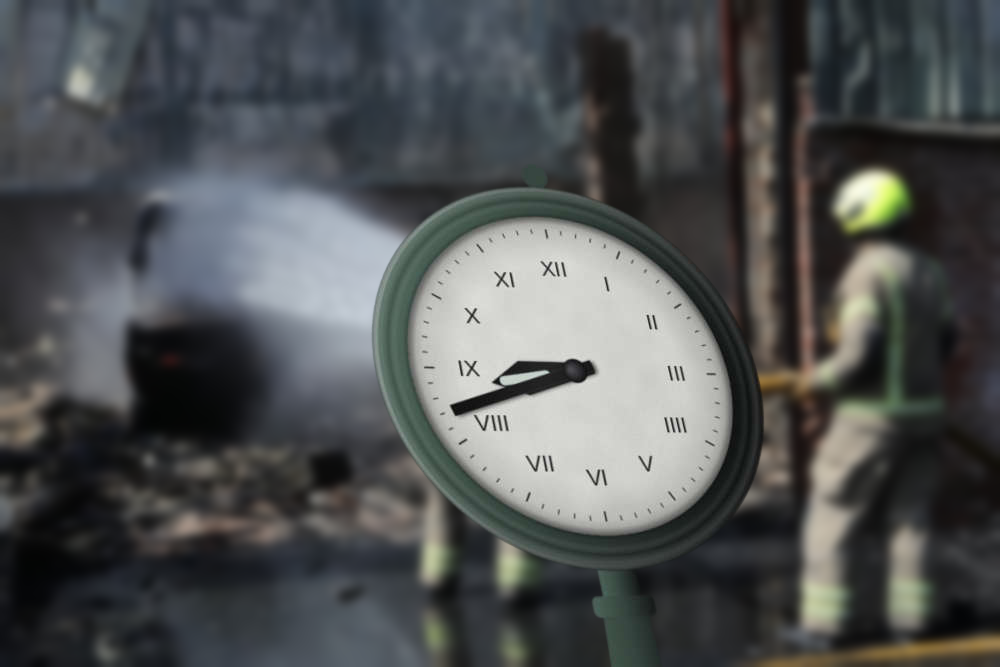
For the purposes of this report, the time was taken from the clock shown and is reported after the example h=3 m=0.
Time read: h=8 m=42
